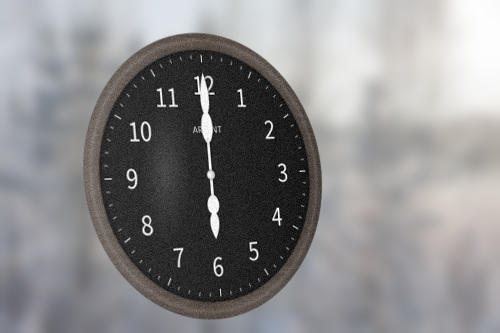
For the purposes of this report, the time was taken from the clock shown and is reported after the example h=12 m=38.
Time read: h=6 m=0
